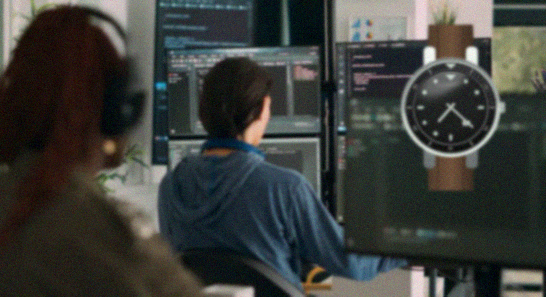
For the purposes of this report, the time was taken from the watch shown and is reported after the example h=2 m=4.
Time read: h=7 m=22
